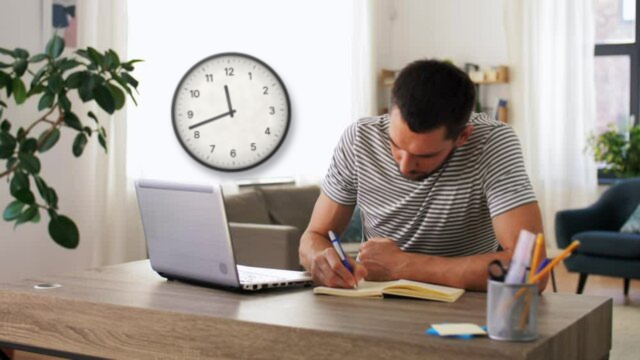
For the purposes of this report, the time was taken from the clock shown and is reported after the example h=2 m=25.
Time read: h=11 m=42
